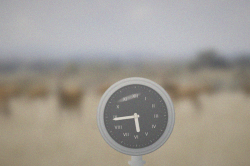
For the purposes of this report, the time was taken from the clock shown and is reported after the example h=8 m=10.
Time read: h=5 m=44
